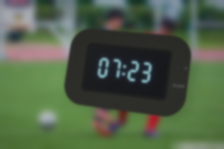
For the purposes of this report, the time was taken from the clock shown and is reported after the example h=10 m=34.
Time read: h=7 m=23
